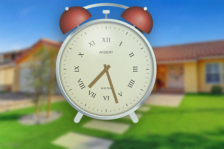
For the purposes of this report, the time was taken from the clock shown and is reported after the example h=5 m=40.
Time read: h=7 m=27
